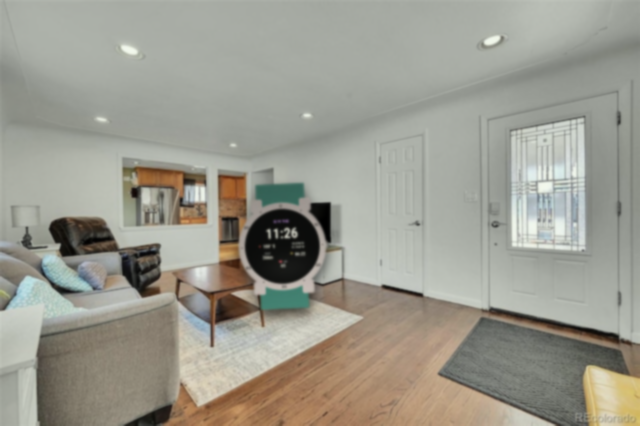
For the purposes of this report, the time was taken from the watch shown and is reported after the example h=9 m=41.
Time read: h=11 m=26
